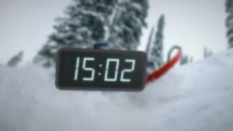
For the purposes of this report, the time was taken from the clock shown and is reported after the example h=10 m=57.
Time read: h=15 m=2
